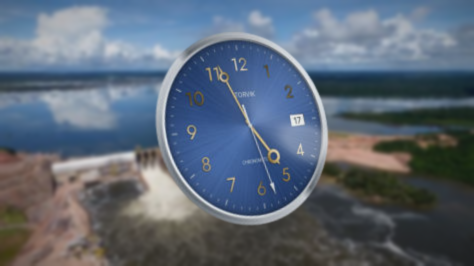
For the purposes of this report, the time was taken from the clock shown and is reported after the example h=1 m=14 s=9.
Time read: h=4 m=56 s=28
